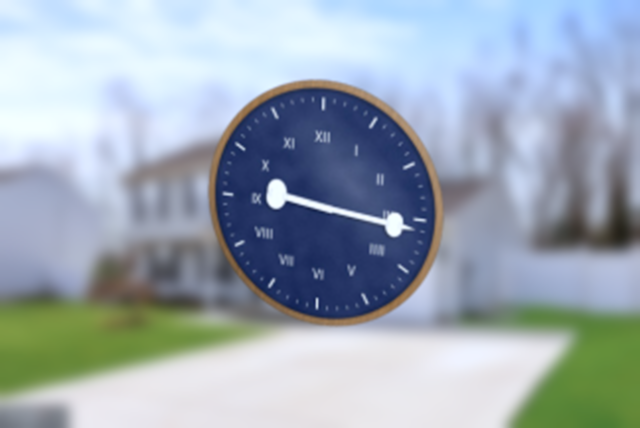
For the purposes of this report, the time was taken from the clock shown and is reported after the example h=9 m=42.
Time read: h=9 m=16
